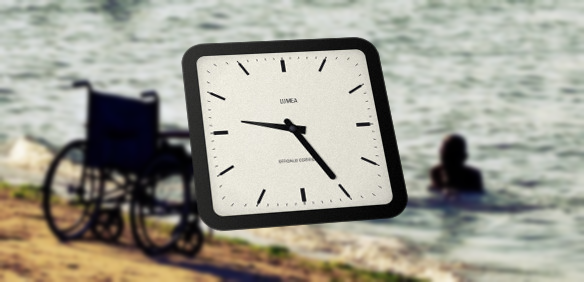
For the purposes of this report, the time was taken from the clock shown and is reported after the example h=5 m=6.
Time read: h=9 m=25
